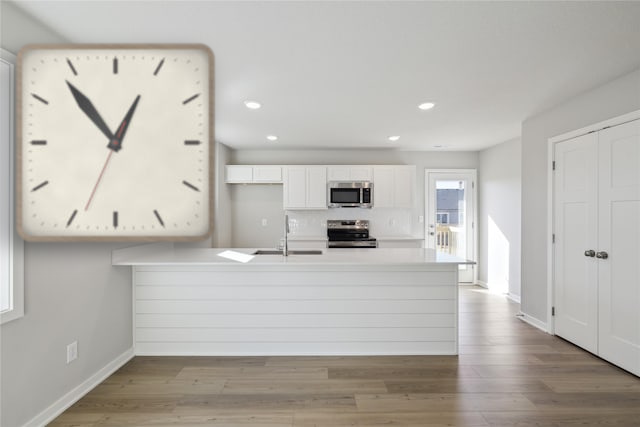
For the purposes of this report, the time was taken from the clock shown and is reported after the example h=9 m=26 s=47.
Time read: h=12 m=53 s=34
